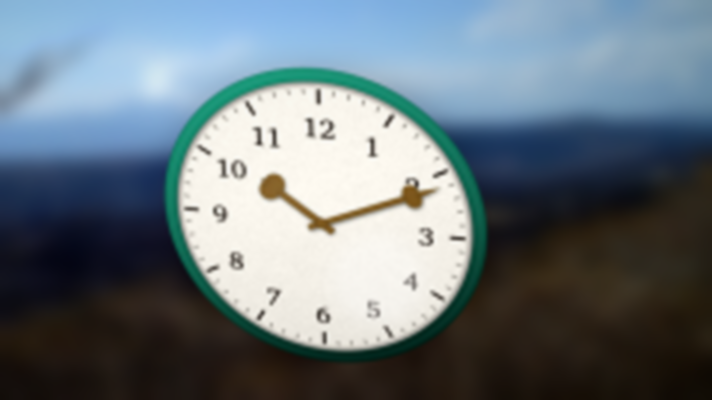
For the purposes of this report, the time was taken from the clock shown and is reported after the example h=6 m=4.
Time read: h=10 m=11
